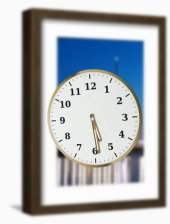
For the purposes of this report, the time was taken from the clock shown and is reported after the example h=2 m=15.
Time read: h=5 m=29
